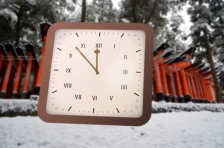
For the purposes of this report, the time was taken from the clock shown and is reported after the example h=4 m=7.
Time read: h=11 m=53
